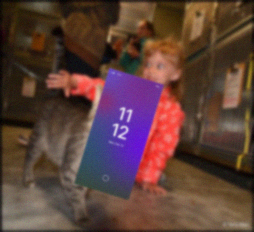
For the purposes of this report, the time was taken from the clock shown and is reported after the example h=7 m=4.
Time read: h=11 m=12
